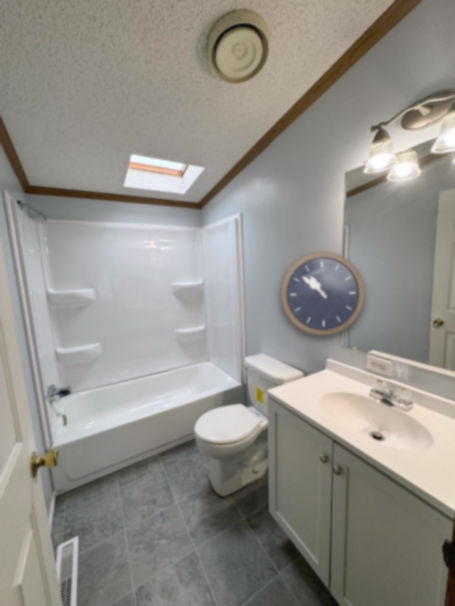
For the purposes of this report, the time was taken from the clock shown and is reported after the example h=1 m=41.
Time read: h=10 m=52
